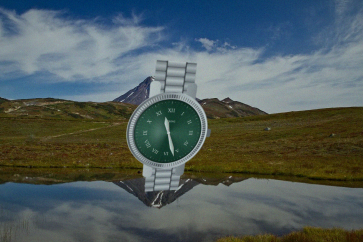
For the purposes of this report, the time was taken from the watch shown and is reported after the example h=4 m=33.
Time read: h=11 m=27
